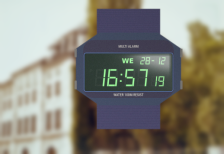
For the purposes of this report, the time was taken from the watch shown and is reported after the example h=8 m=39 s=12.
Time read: h=16 m=57 s=19
